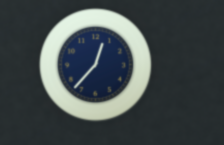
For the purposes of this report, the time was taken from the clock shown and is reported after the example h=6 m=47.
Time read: h=12 m=37
